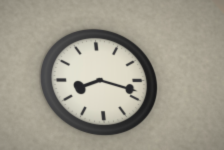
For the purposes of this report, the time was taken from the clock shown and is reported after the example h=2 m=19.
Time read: h=8 m=18
